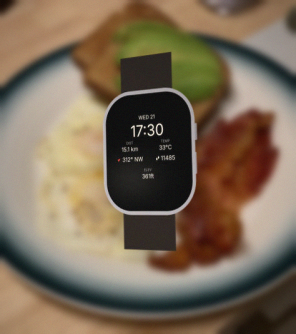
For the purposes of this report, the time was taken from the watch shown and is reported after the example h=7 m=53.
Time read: h=17 m=30
